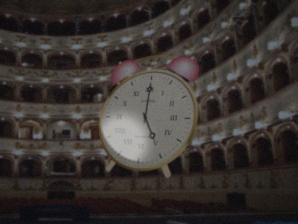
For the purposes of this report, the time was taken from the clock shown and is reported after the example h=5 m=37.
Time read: h=5 m=0
